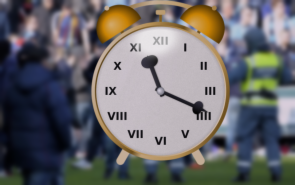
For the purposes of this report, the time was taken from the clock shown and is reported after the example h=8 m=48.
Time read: h=11 m=19
